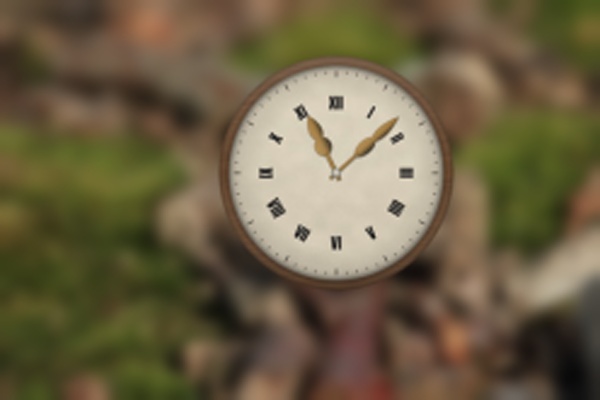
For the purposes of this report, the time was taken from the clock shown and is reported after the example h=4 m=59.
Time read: h=11 m=8
